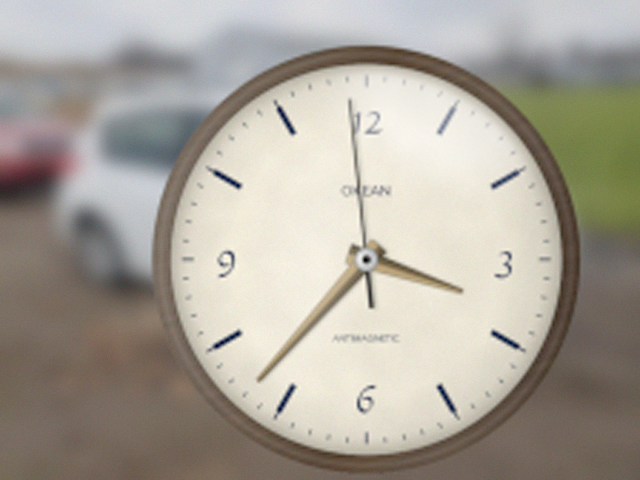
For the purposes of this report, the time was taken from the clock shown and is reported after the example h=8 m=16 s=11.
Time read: h=3 m=36 s=59
